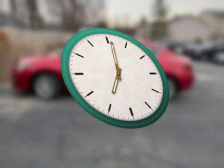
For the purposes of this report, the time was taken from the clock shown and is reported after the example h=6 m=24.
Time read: h=7 m=1
